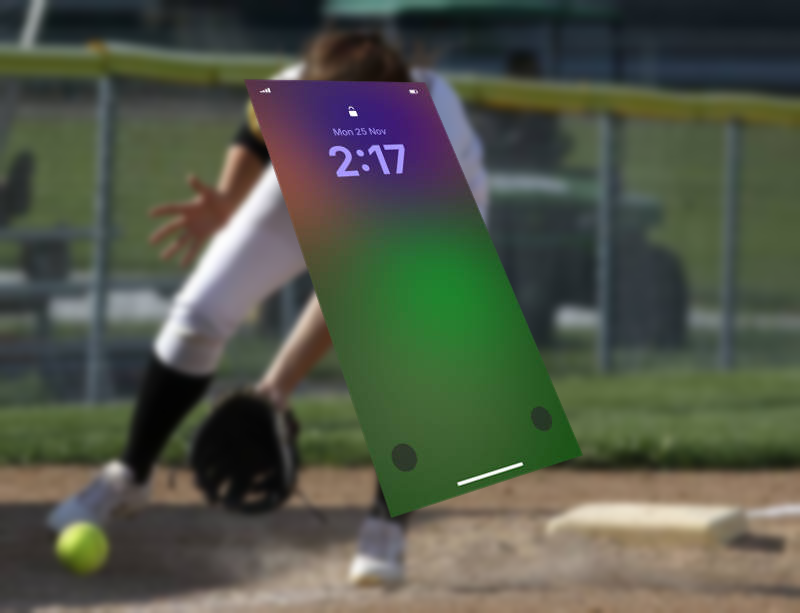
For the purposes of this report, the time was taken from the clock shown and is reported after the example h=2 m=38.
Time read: h=2 m=17
